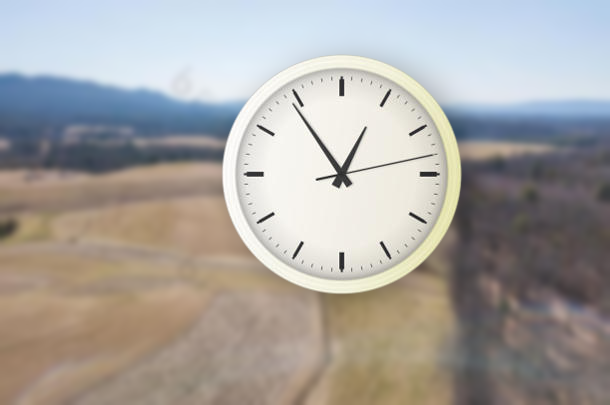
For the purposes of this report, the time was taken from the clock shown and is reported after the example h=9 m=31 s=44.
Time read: h=12 m=54 s=13
